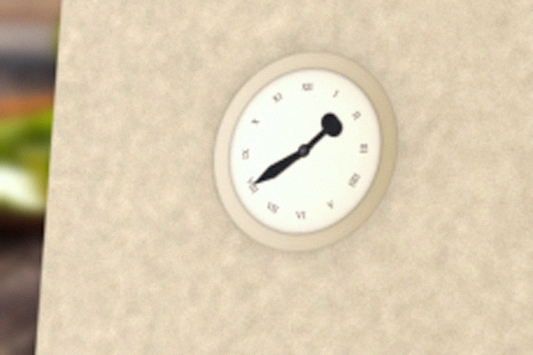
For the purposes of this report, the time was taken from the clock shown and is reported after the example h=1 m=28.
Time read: h=1 m=40
